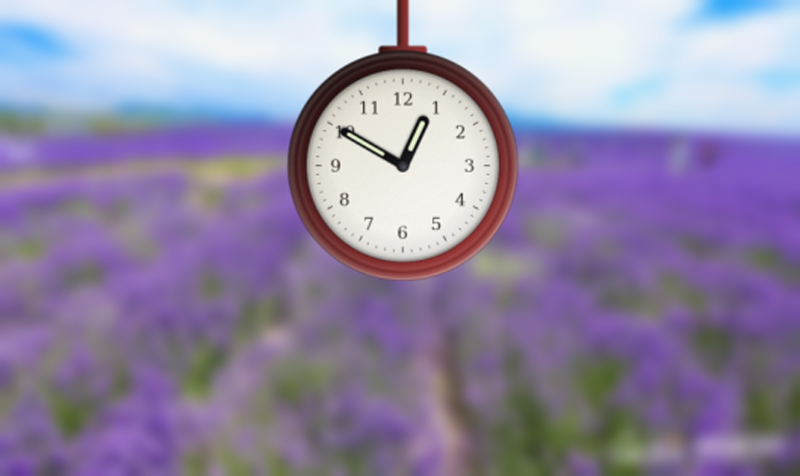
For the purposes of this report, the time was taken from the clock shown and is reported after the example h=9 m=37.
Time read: h=12 m=50
